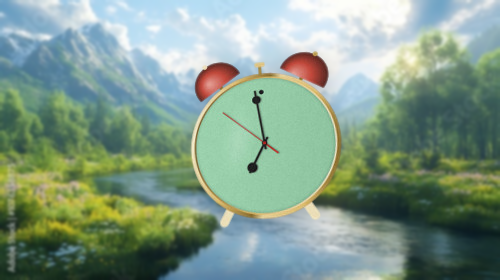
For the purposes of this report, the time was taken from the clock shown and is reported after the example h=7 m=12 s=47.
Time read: h=6 m=58 s=52
